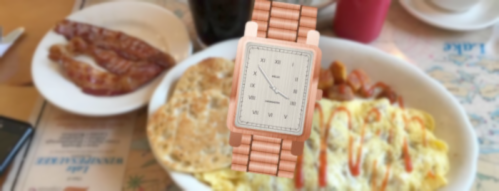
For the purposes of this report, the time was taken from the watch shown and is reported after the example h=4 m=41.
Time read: h=3 m=53
